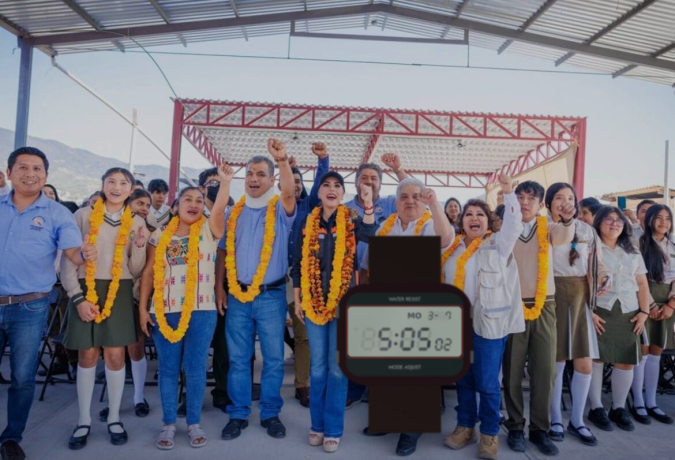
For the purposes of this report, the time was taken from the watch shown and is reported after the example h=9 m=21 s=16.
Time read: h=5 m=5 s=2
